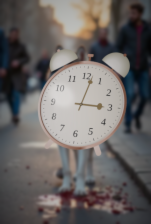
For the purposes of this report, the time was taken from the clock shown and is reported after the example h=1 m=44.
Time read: h=3 m=2
